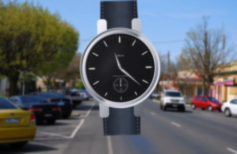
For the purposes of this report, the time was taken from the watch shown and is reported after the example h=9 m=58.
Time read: h=11 m=22
